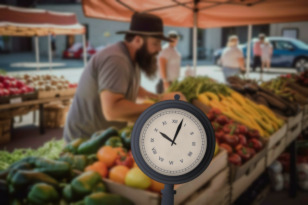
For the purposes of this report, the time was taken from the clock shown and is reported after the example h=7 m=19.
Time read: h=10 m=3
